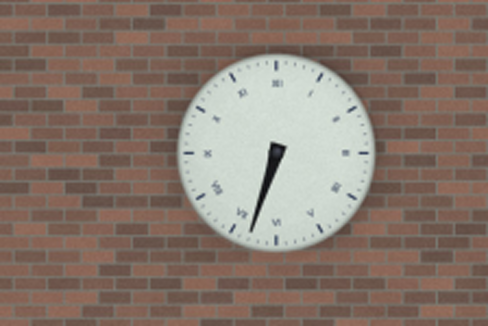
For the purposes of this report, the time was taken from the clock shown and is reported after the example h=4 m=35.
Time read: h=6 m=33
